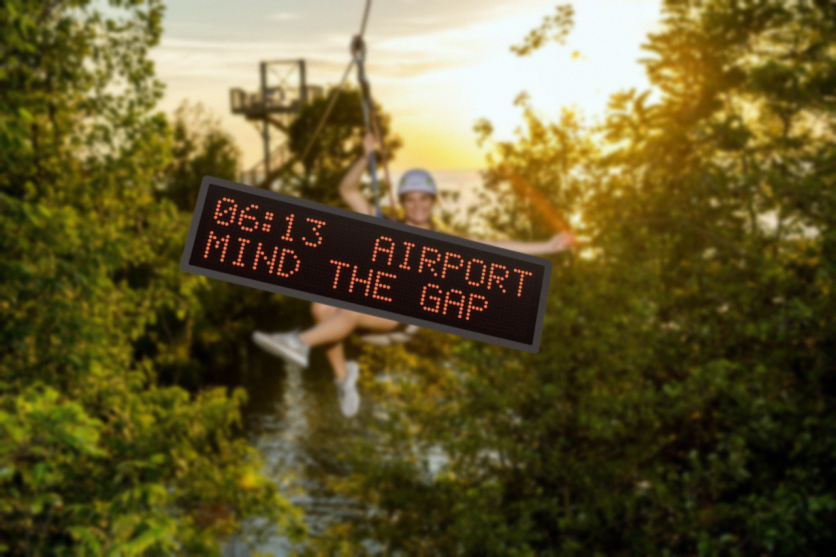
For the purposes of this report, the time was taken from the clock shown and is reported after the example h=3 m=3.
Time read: h=6 m=13
